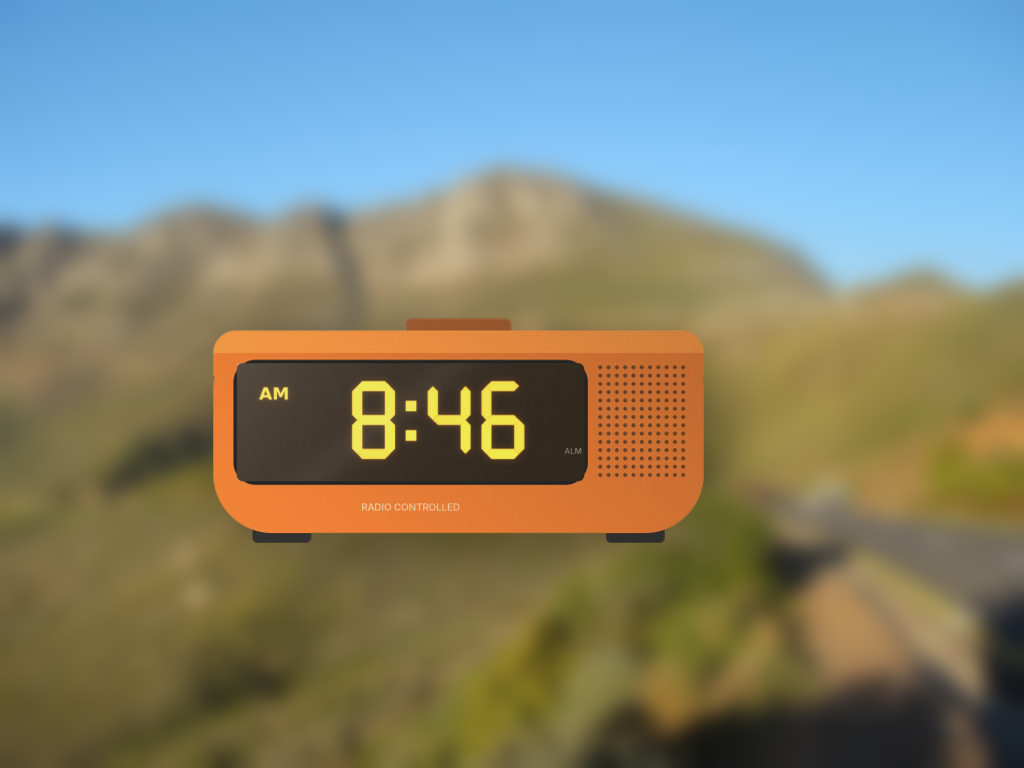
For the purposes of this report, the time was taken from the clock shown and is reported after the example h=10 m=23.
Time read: h=8 m=46
